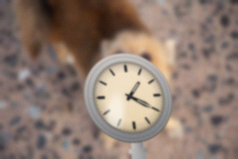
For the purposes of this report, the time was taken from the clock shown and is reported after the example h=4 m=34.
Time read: h=1 m=20
